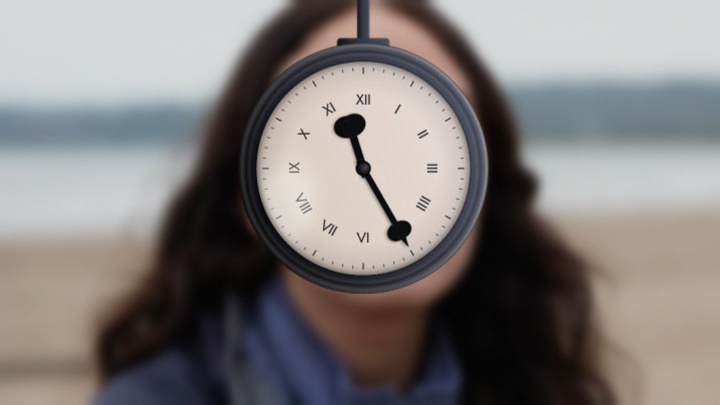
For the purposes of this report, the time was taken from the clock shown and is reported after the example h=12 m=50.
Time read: h=11 m=25
